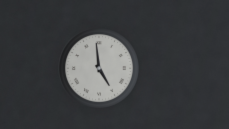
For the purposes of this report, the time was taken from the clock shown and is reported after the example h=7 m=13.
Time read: h=4 m=59
